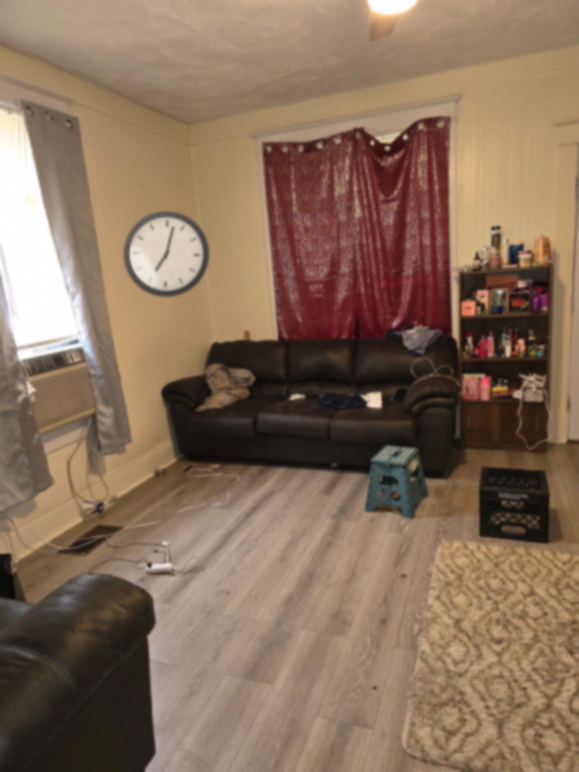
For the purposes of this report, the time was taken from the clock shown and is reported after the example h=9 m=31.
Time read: h=7 m=2
